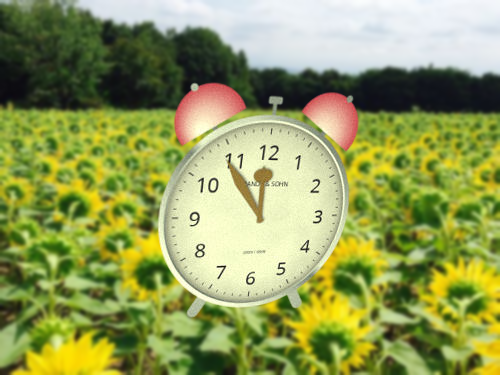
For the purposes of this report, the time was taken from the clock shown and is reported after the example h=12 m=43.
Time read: h=11 m=54
